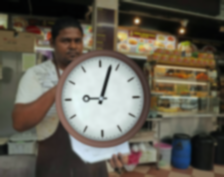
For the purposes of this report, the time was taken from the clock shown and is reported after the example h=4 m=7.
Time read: h=9 m=3
